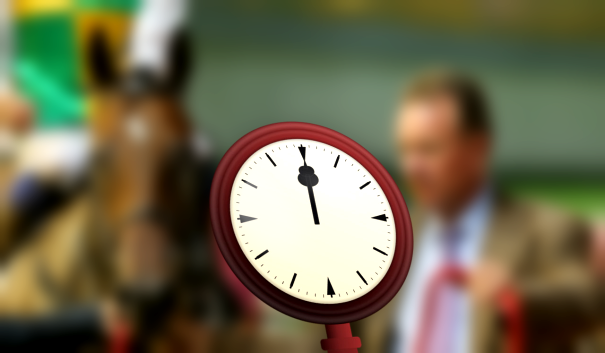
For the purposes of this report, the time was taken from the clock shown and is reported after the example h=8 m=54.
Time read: h=12 m=0
